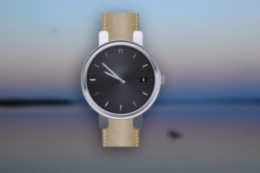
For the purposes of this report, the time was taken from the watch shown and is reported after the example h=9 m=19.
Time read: h=9 m=52
